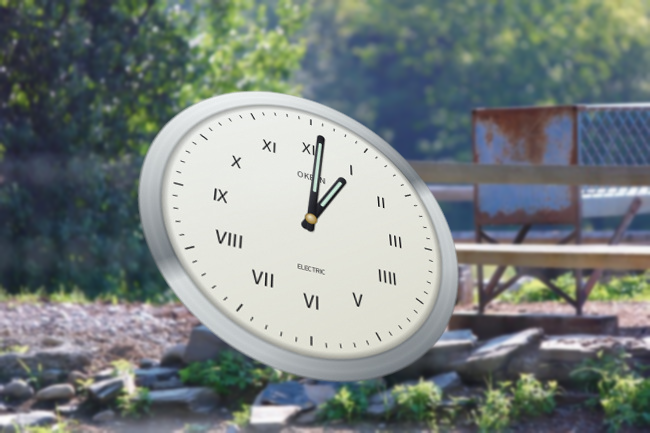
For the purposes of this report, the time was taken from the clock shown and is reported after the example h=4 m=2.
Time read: h=1 m=1
